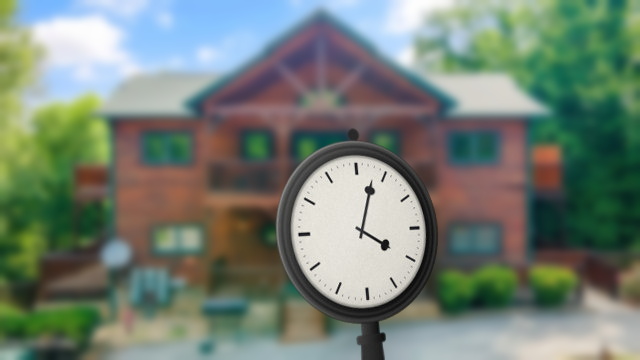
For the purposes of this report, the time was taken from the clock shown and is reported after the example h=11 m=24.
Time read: h=4 m=3
